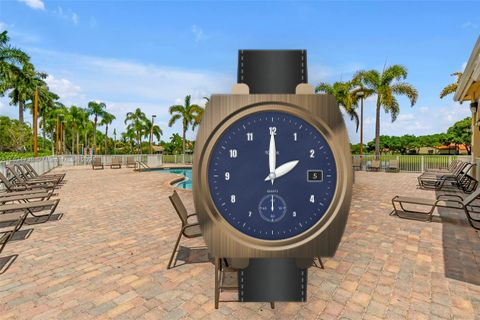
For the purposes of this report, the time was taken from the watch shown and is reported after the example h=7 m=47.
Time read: h=2 m=0
